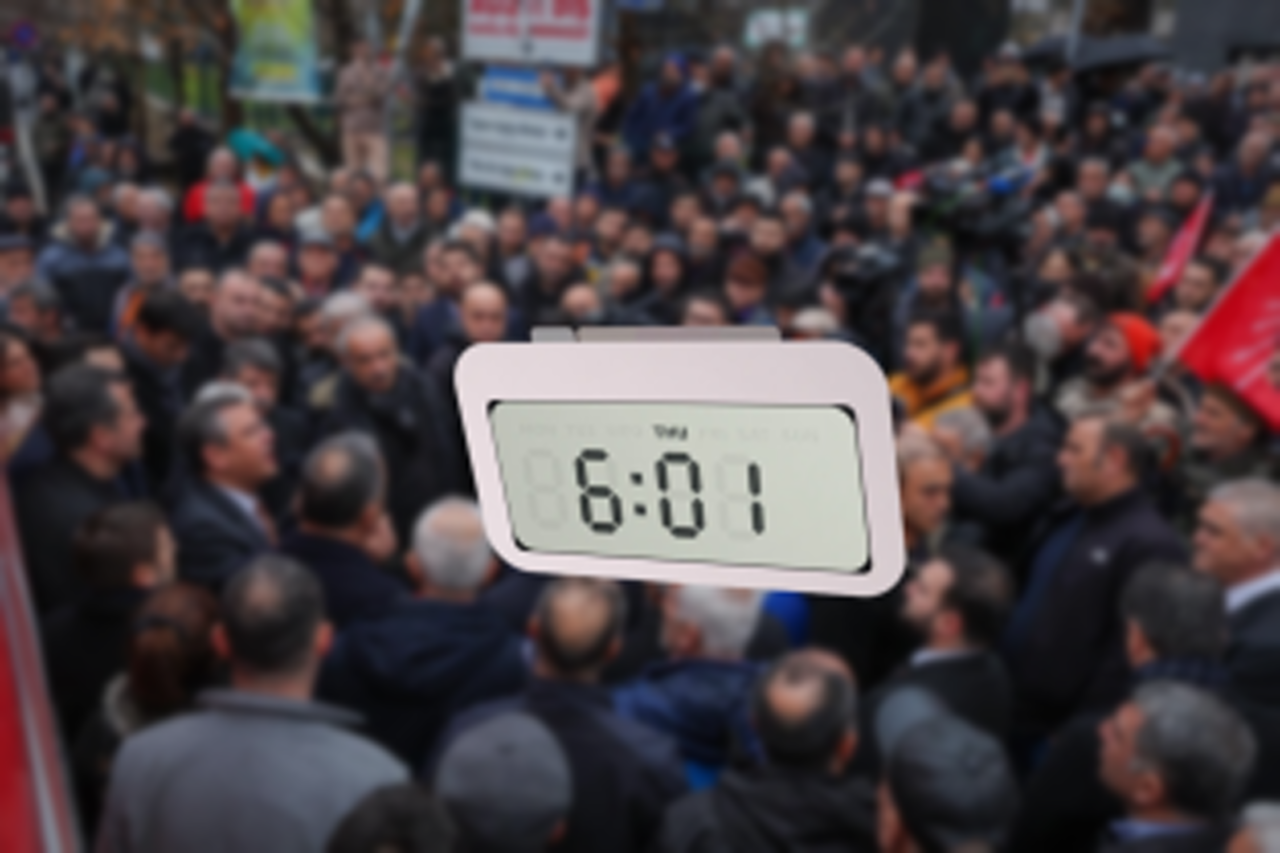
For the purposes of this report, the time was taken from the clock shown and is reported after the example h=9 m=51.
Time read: h=6 m=1
